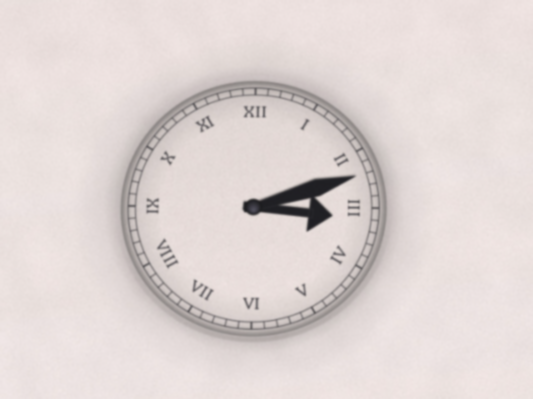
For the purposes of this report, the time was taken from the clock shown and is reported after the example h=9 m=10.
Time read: h=3 m=12
